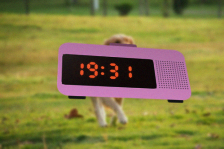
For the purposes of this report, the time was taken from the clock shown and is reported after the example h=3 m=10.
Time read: h=19 m=31
